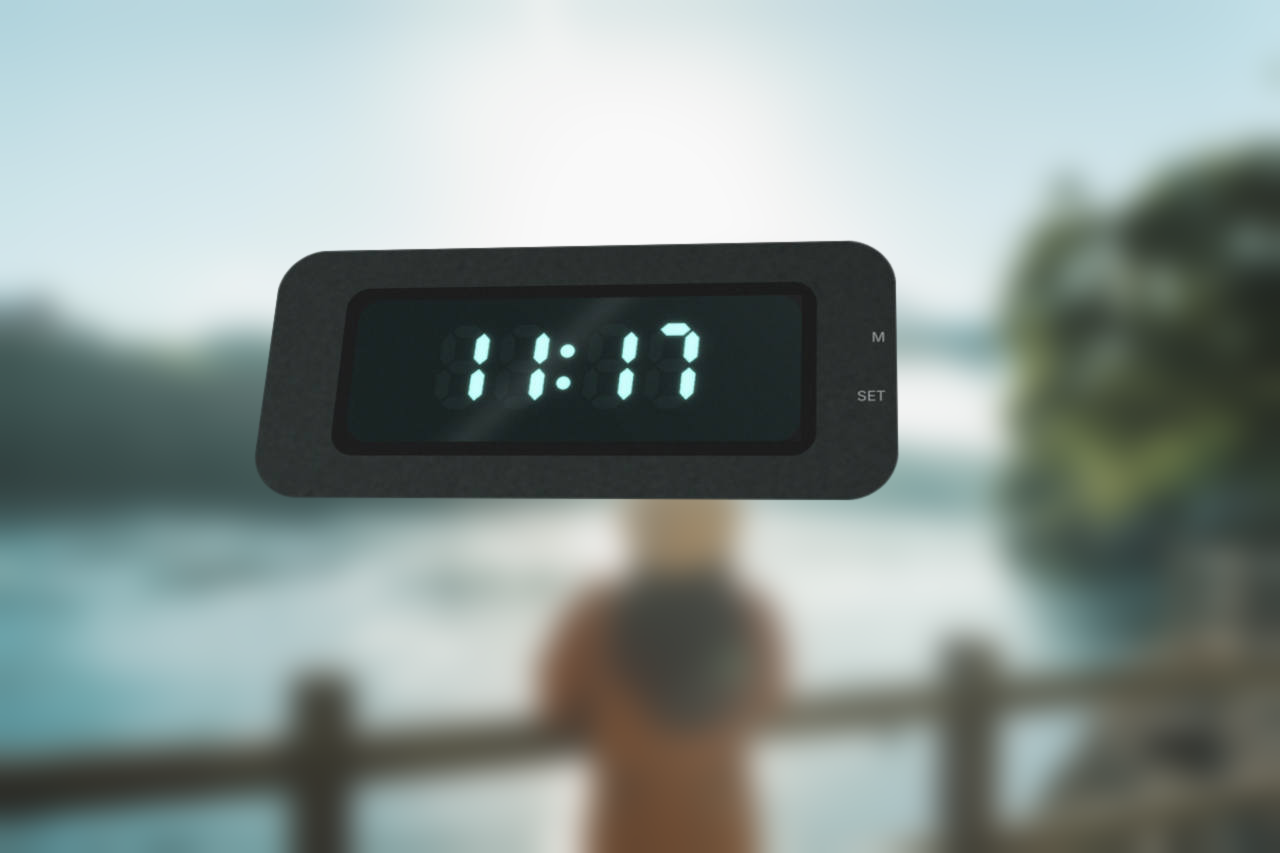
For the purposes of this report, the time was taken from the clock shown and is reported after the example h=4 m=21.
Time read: h=11 m=17
